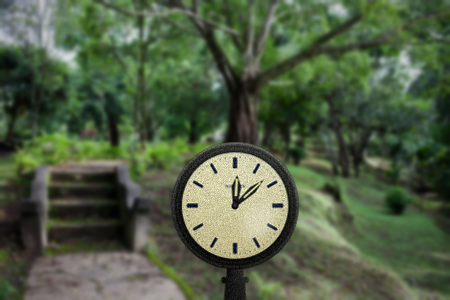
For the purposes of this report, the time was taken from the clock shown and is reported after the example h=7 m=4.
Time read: h=12 m=8
